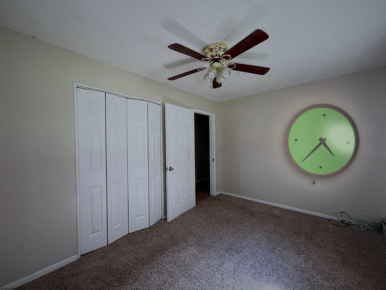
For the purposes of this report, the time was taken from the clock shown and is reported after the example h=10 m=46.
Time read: h=4 m=37
